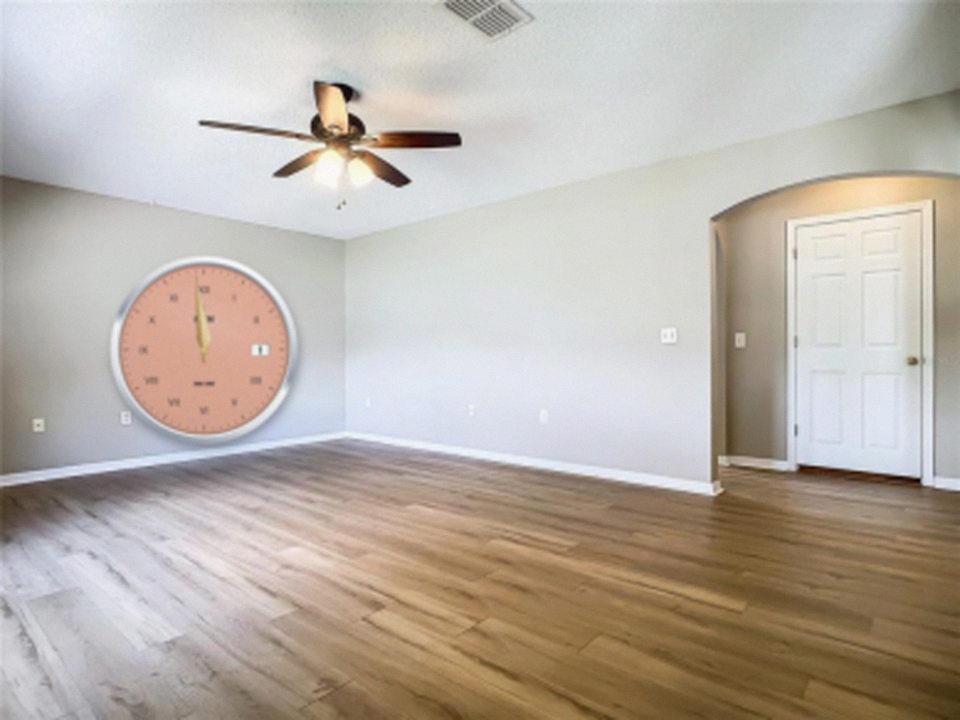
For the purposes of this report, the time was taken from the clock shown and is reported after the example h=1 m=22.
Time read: h=11 m=59
